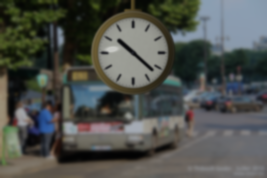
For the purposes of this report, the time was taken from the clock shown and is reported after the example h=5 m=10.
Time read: h=10 m=22
